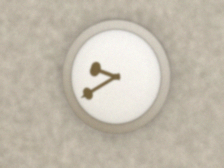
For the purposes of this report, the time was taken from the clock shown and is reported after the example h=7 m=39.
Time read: h=9 m=40
